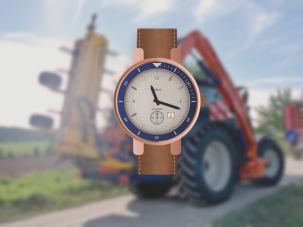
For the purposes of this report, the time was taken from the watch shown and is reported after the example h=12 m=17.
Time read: h=11 m=18
